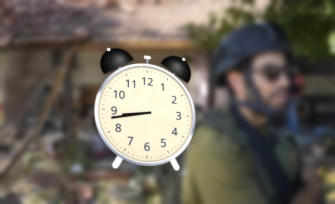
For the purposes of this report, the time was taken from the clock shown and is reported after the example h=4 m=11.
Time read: h=8 m=43
